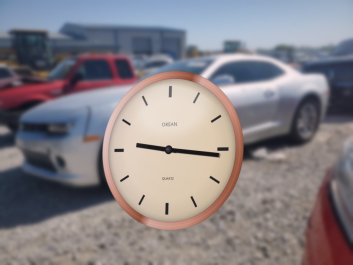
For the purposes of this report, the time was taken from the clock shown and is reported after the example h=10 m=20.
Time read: h=9 m=16
